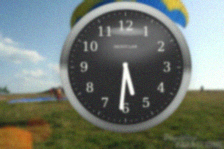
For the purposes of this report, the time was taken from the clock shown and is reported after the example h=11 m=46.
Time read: h=5 m=31
